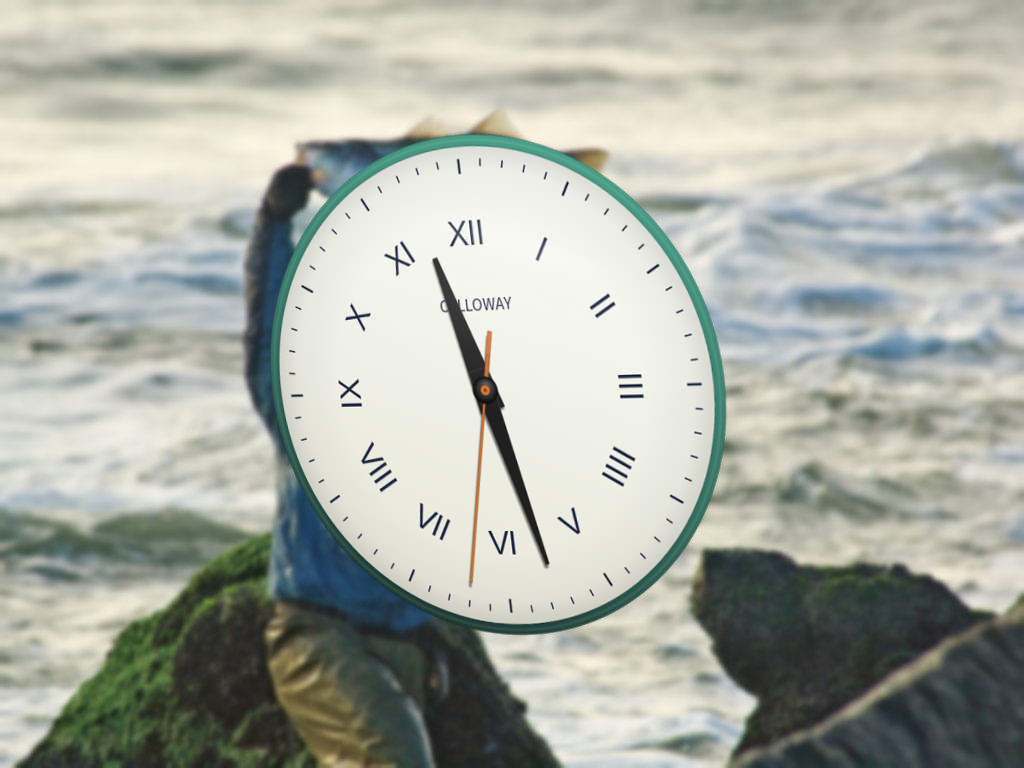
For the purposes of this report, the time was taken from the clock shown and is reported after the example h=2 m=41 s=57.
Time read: h=11 m=27 s=32
